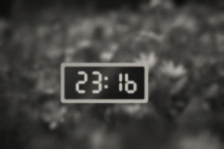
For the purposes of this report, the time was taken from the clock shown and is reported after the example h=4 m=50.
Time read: h=23 m=16
